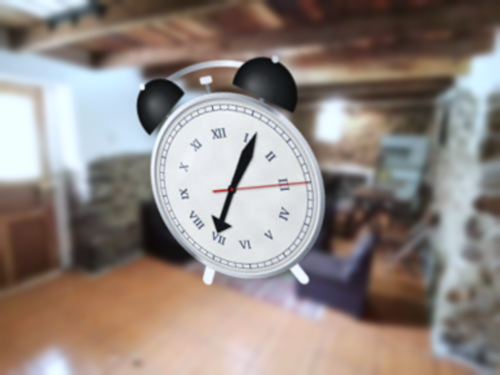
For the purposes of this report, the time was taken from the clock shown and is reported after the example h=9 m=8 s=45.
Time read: h=7 m=6 s=15
